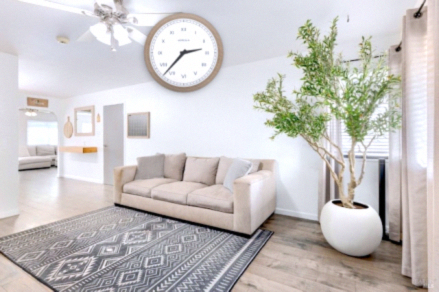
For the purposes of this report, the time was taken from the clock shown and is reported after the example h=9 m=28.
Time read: h=2 m=37
